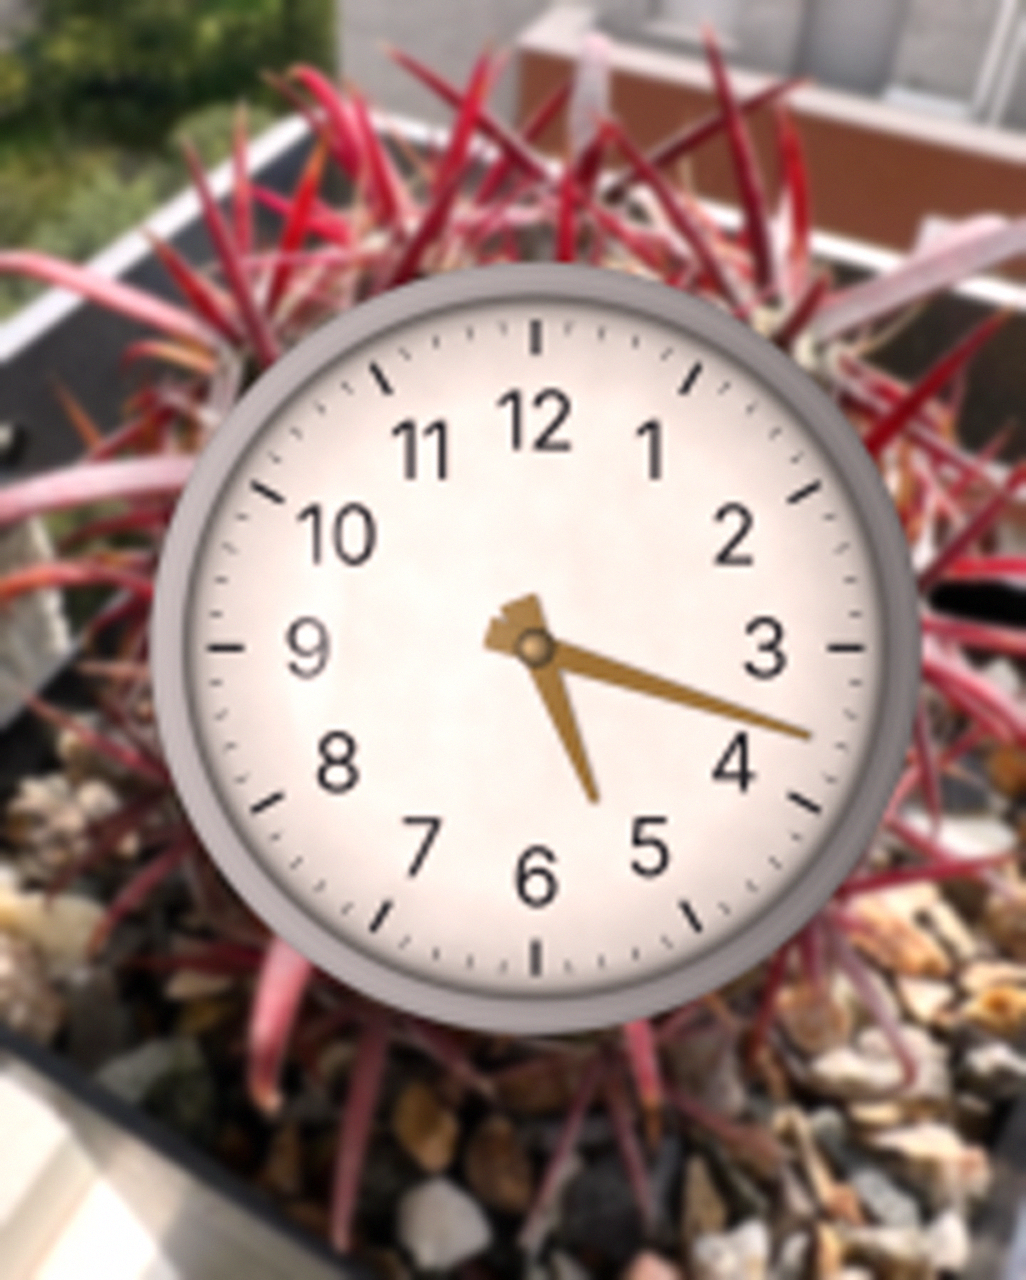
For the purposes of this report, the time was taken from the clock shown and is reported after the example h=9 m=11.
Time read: h=5 m=18
